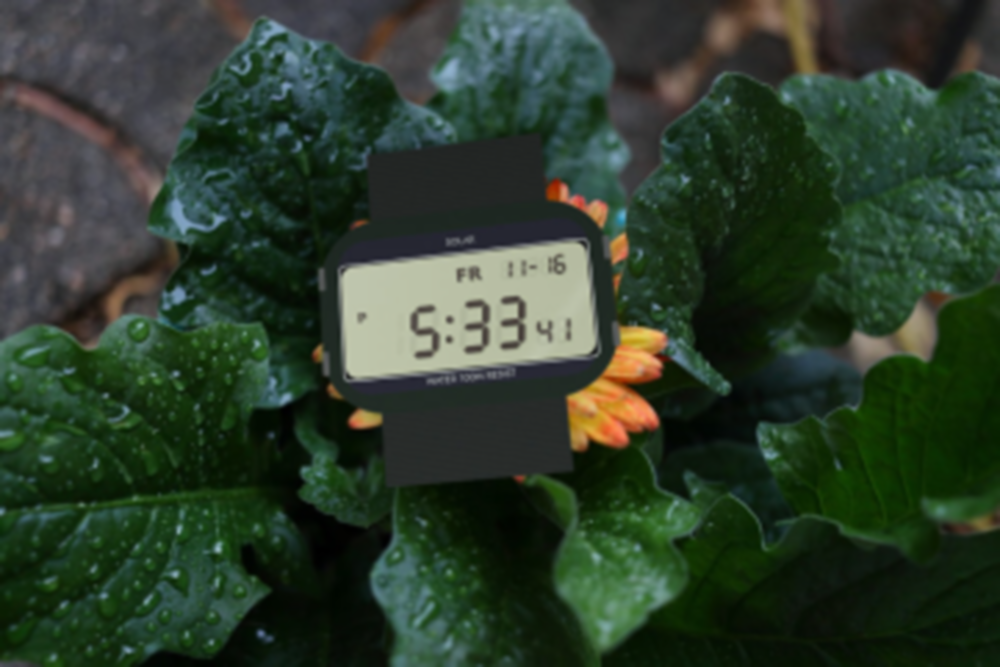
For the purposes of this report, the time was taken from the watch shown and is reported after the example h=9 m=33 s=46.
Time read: h=5 m=33 s=41
